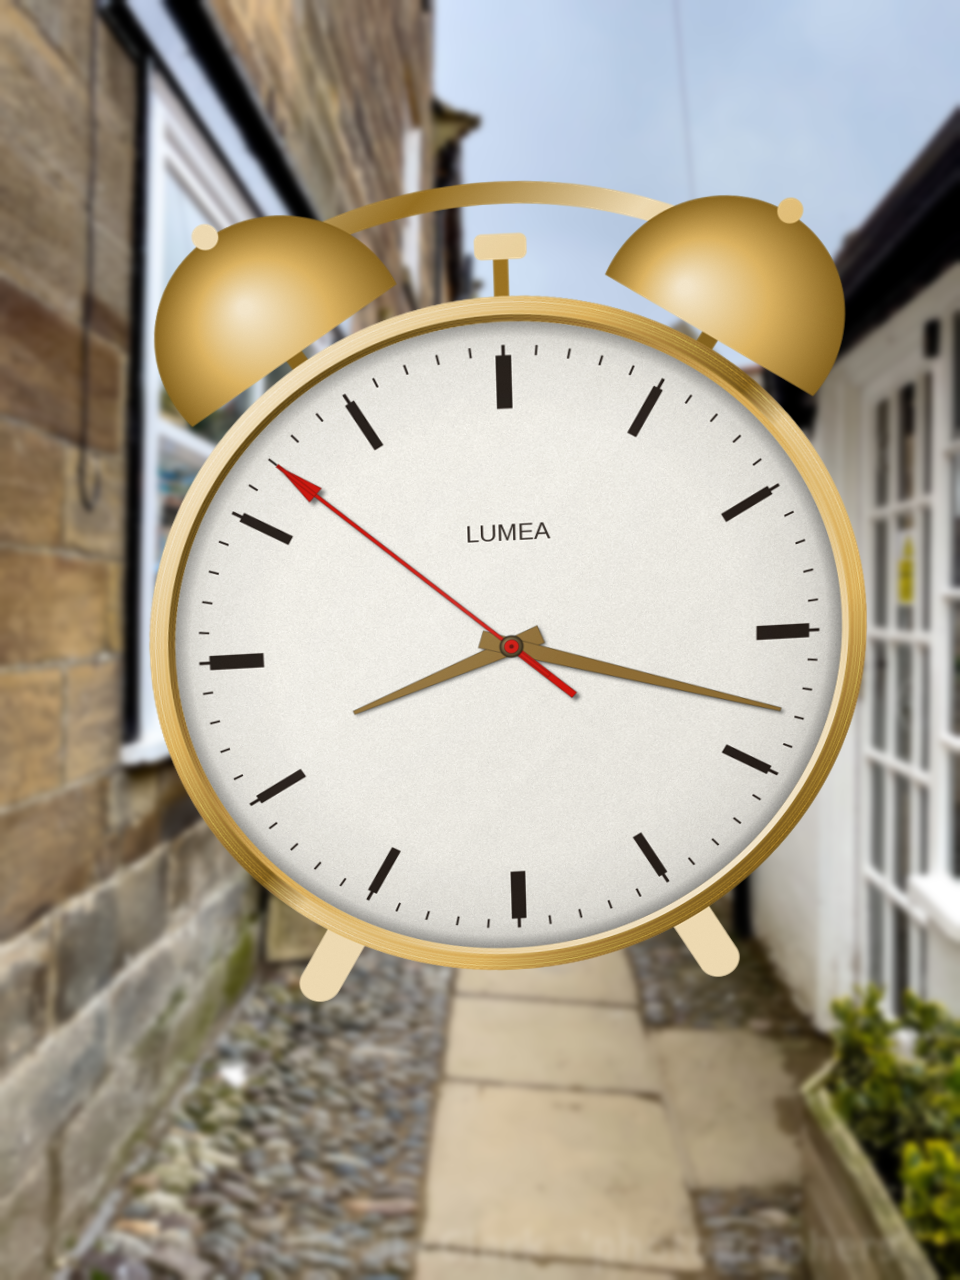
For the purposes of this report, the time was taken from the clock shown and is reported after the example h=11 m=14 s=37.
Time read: h=8 m=17 s=52
